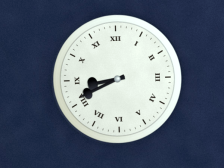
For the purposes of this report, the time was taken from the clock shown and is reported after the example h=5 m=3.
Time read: h=8 m=41
